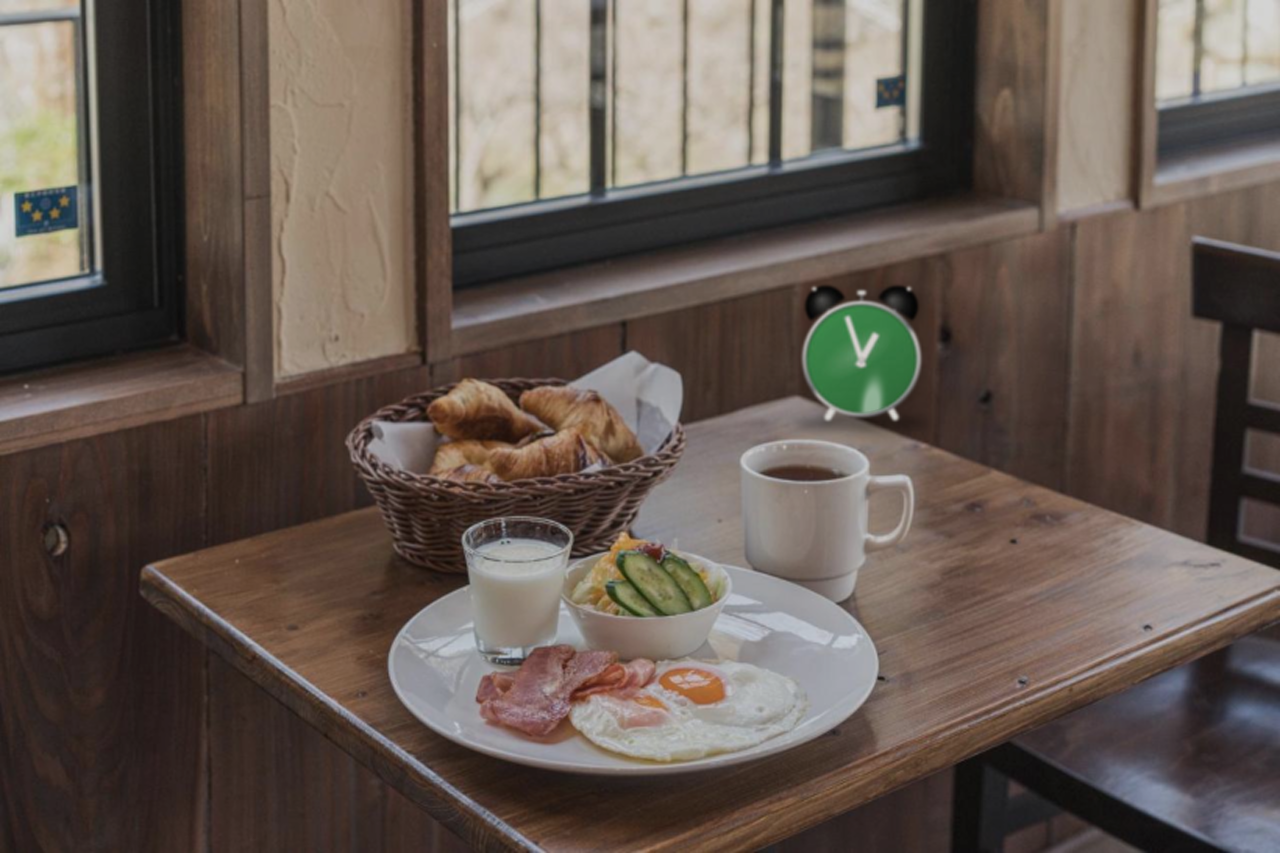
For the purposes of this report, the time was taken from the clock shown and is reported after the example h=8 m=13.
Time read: h=12 m=57
